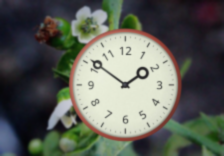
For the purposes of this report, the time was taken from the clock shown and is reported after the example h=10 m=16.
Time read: h=1 m=51
